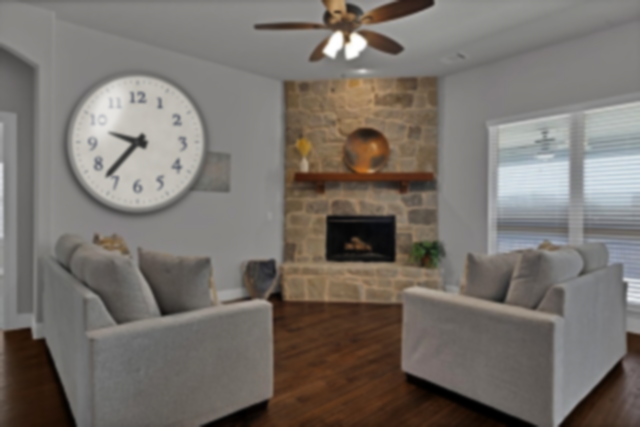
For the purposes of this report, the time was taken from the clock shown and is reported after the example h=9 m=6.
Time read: h=9 m=37
